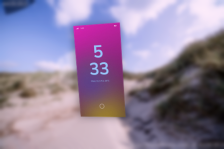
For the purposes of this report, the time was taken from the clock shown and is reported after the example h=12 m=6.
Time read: h=5 m=33
